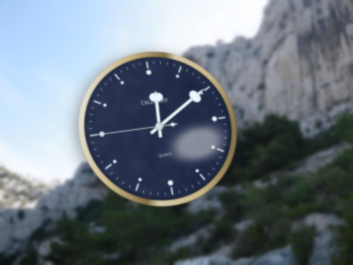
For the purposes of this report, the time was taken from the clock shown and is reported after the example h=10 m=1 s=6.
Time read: h=12 m=9 s=45
